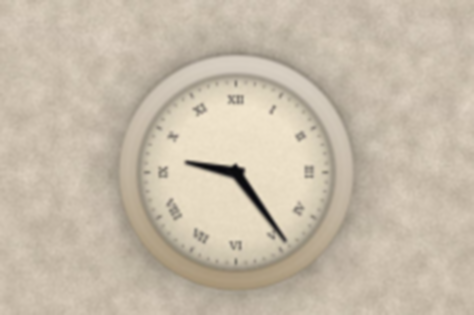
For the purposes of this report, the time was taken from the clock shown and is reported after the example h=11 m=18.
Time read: h=9 m=24
